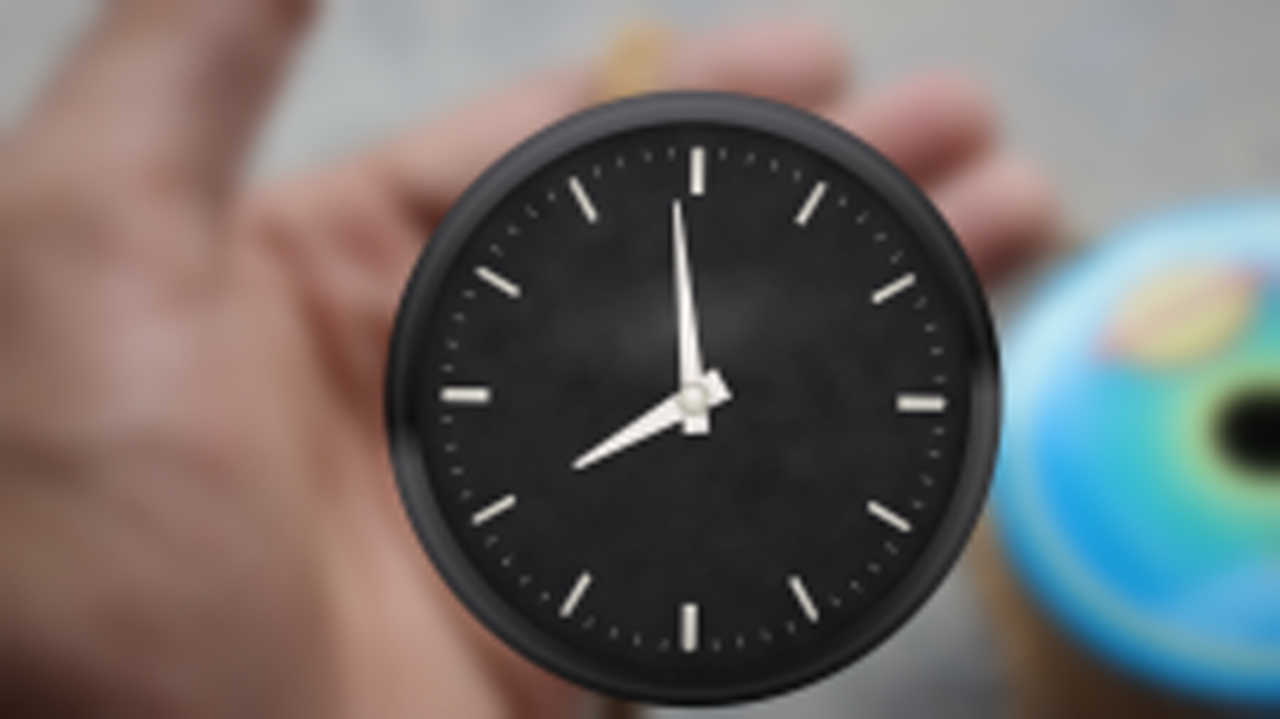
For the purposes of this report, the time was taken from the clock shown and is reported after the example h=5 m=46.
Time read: h=7 m=59
